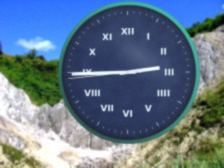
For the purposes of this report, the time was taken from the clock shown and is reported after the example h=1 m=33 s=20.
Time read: h=2 m=44 s=44
